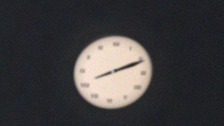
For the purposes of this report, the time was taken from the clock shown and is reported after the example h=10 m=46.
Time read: h=8 m=11
